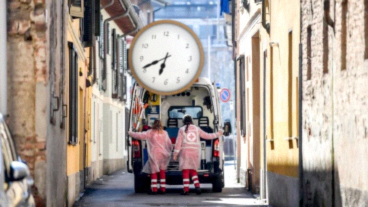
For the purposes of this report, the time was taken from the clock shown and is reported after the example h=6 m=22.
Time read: h=6 m=41
